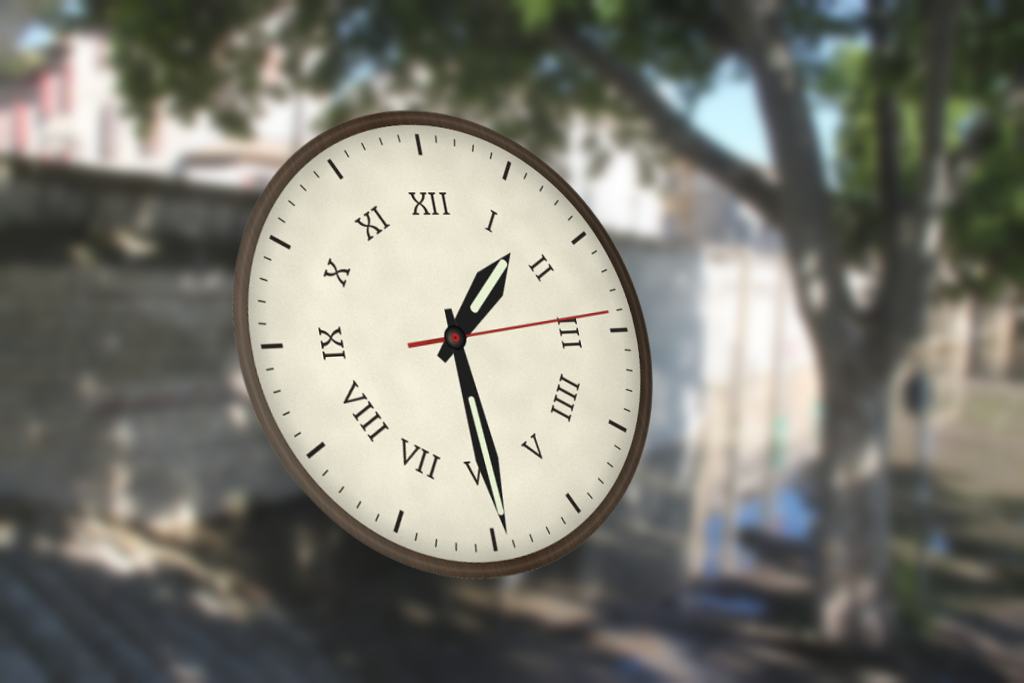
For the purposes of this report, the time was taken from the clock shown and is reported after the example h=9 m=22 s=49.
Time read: h=1 m=29 s=14
